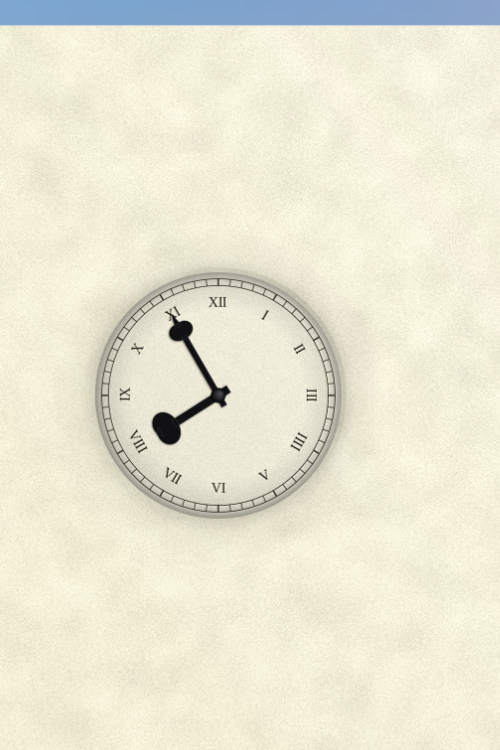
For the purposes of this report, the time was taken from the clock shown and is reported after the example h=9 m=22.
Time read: h=7 m=55
